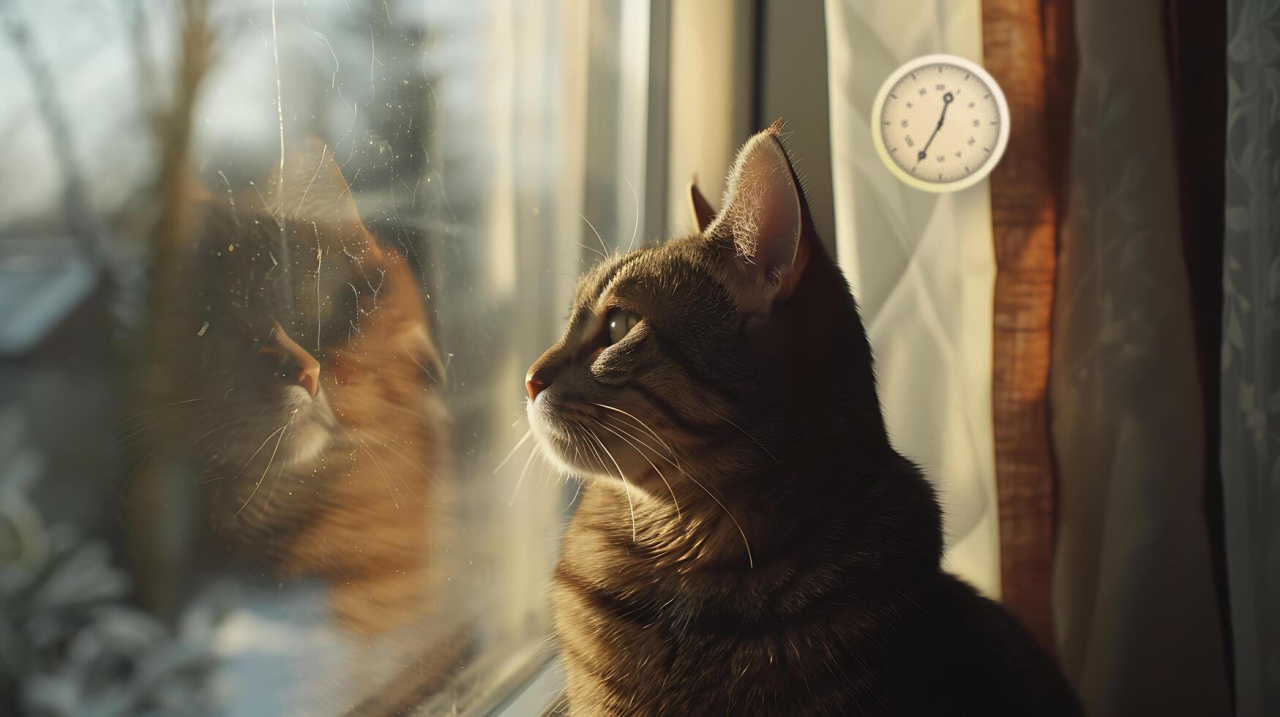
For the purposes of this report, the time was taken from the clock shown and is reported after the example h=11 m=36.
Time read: h=12 m=35
